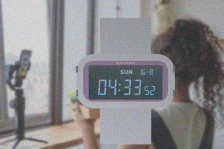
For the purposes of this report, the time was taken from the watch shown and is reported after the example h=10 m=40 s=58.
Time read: h=4 m=33 s=52
